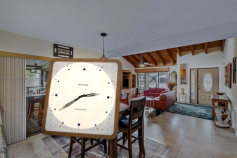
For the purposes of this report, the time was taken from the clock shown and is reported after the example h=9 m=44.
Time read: h=2 m=39
